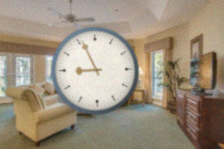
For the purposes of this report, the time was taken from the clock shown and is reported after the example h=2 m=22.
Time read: h=8 m=56
